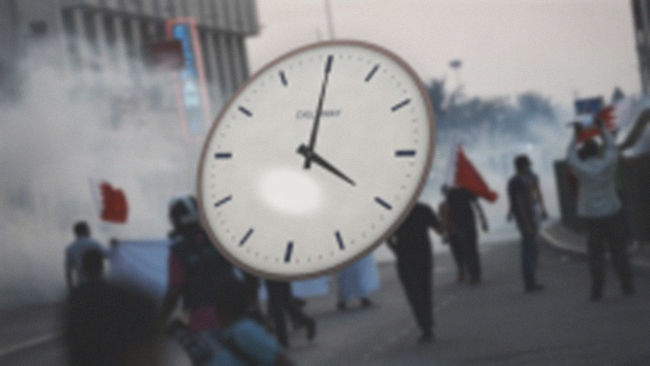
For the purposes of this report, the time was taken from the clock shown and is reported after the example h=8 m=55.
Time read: h=4 m=0
